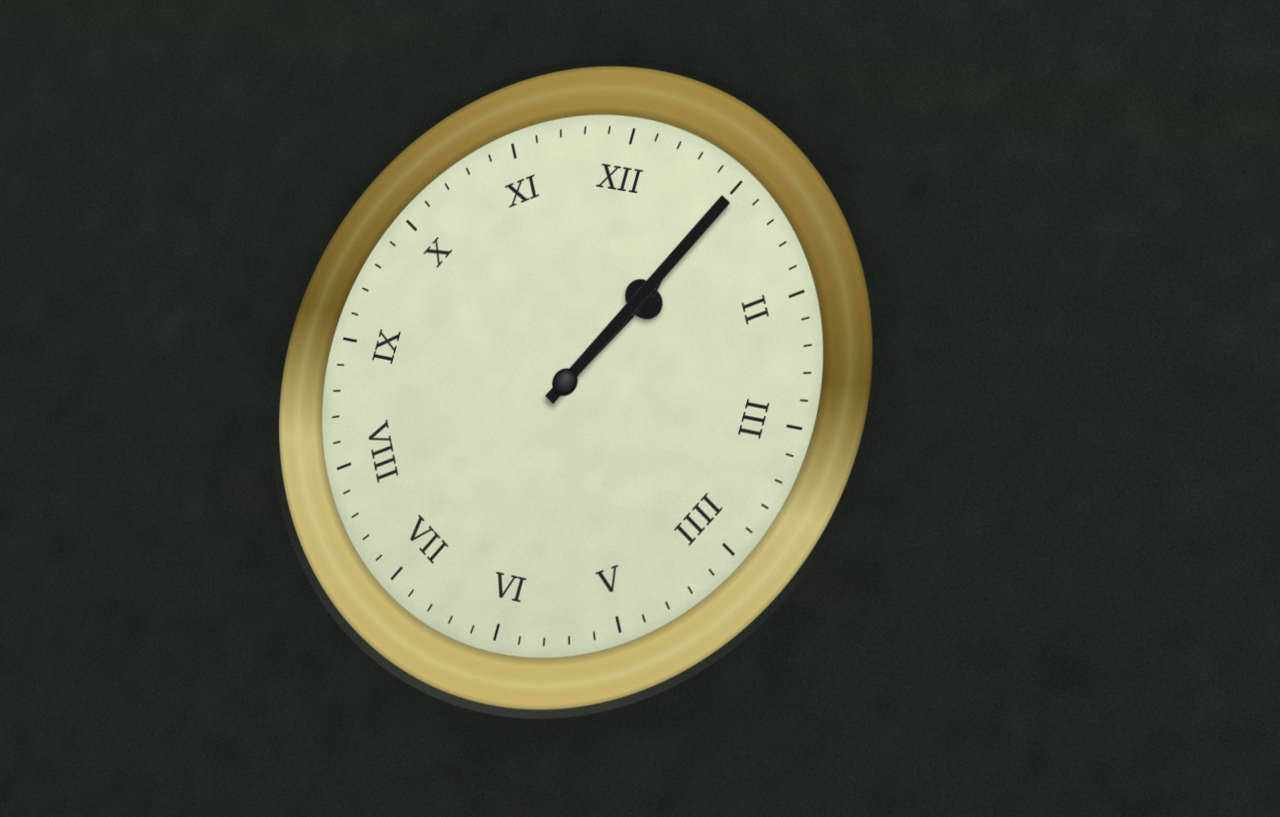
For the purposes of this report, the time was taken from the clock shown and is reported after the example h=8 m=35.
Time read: h=1 m=5
